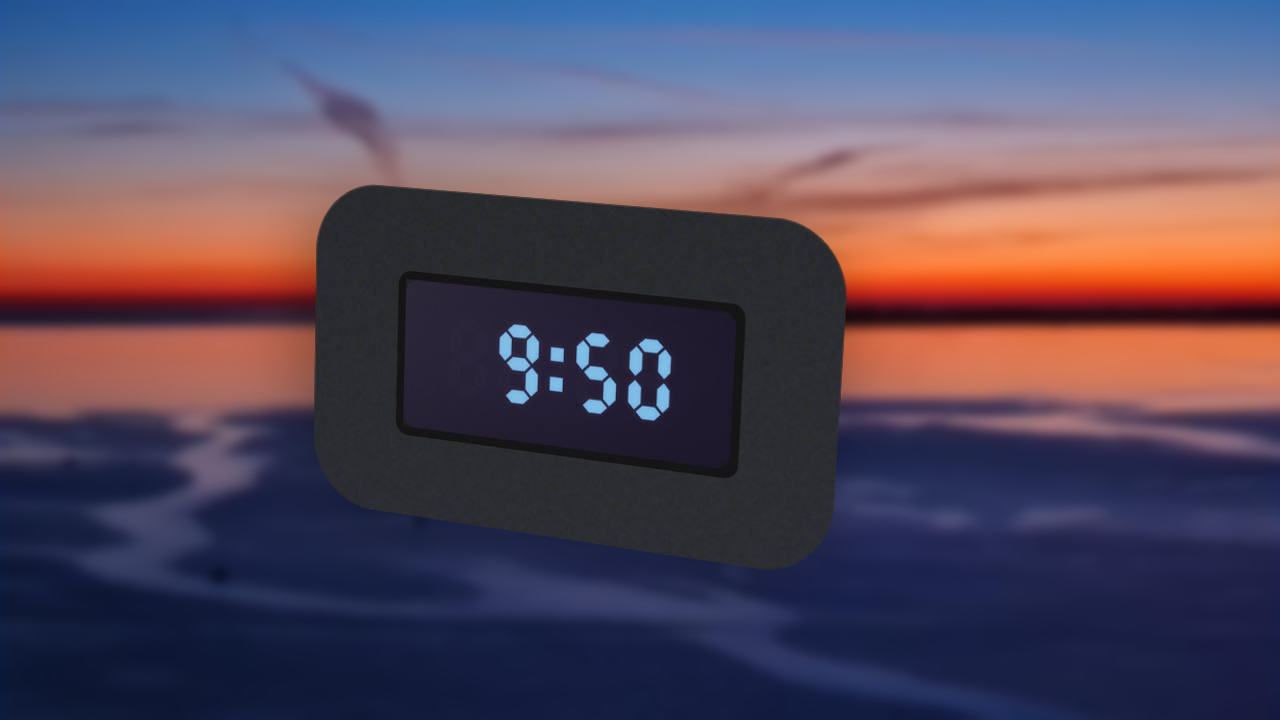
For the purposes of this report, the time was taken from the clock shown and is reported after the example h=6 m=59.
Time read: h=9 m=50
